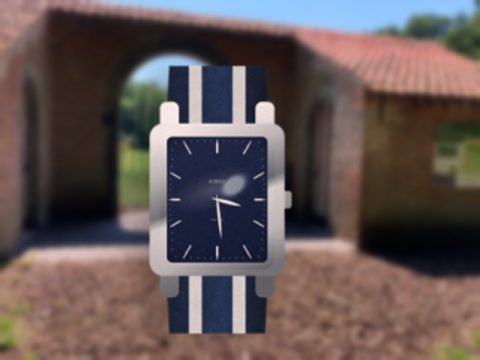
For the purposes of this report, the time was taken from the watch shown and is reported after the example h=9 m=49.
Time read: h=3 m=29
